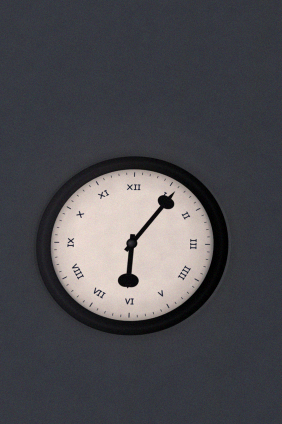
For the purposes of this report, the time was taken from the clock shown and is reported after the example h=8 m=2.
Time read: h=6 m=6
